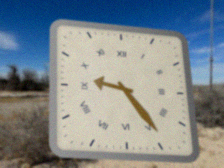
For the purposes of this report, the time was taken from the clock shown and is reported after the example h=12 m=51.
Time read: h=9 m=24
